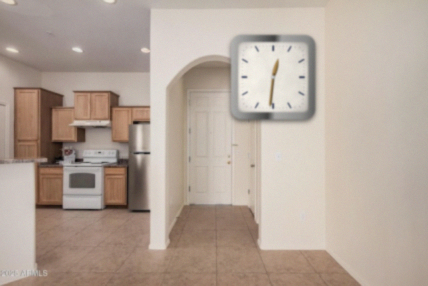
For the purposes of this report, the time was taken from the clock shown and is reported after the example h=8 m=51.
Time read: h=12 m=31
